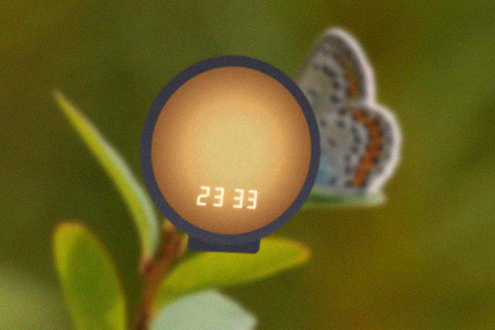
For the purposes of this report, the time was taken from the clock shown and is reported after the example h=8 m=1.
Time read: h=23 m=33
